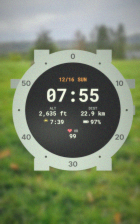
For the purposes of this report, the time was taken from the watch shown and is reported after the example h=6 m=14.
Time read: h=7 m=55
